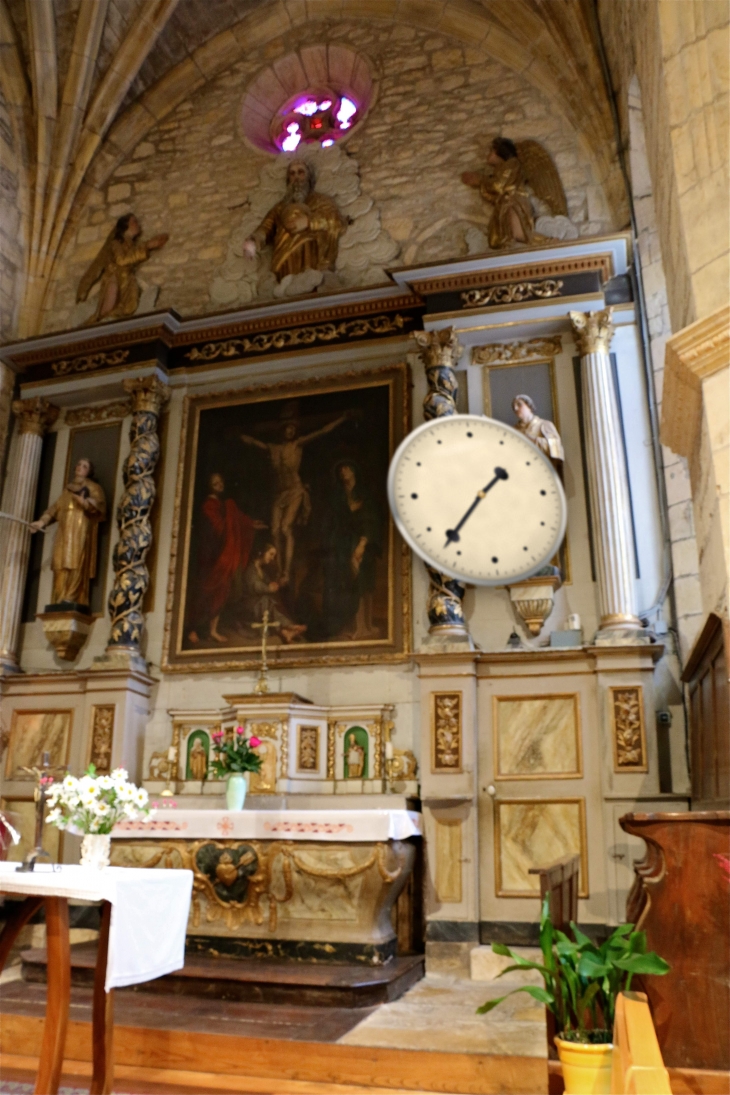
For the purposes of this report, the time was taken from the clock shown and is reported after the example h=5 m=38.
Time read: h=1 m=37
